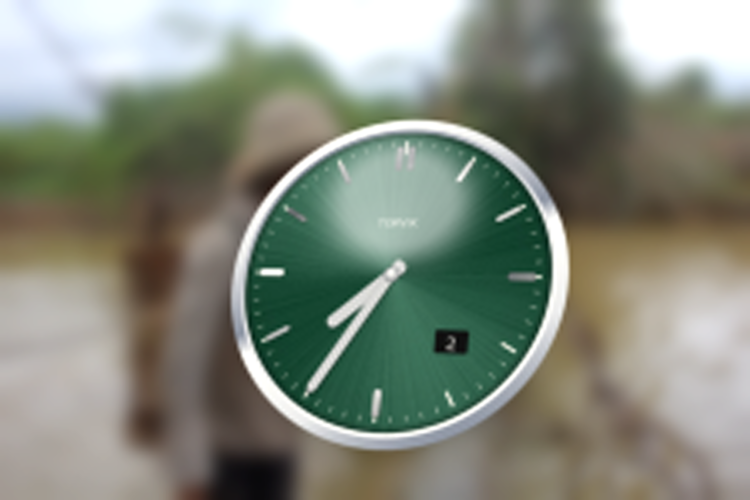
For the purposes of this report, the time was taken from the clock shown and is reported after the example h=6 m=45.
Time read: h=7 m=35
